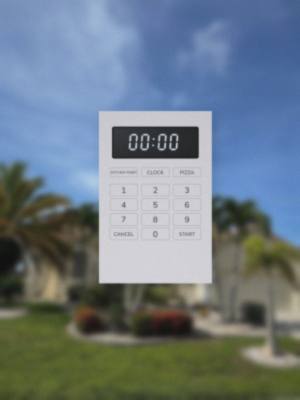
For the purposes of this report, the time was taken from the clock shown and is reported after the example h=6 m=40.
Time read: h=0 m=0
